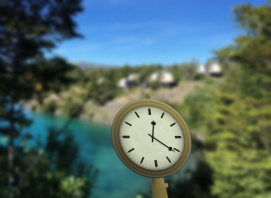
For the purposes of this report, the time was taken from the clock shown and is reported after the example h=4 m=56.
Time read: h=12 m=21
